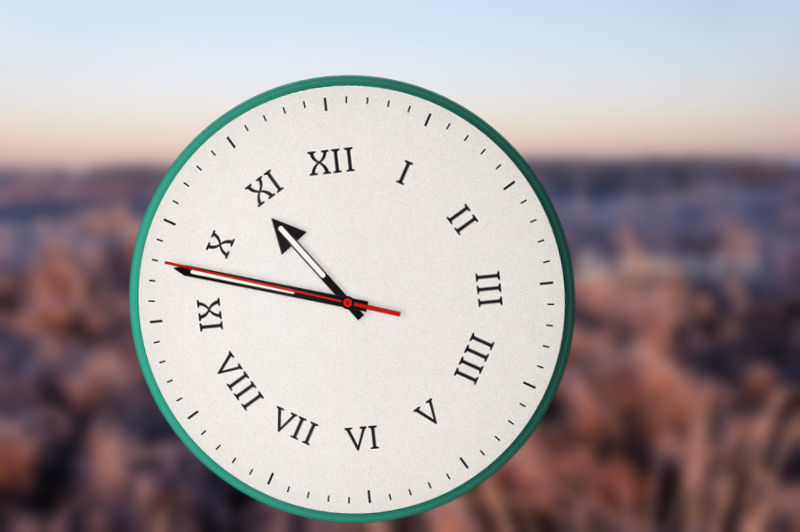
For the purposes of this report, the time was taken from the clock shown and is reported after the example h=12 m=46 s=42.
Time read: h=10 m=47 s=48
